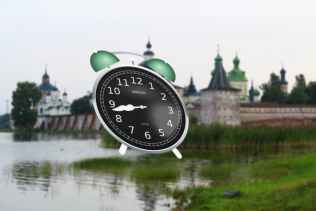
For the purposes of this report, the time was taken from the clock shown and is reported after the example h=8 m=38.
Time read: h=8 m=43
